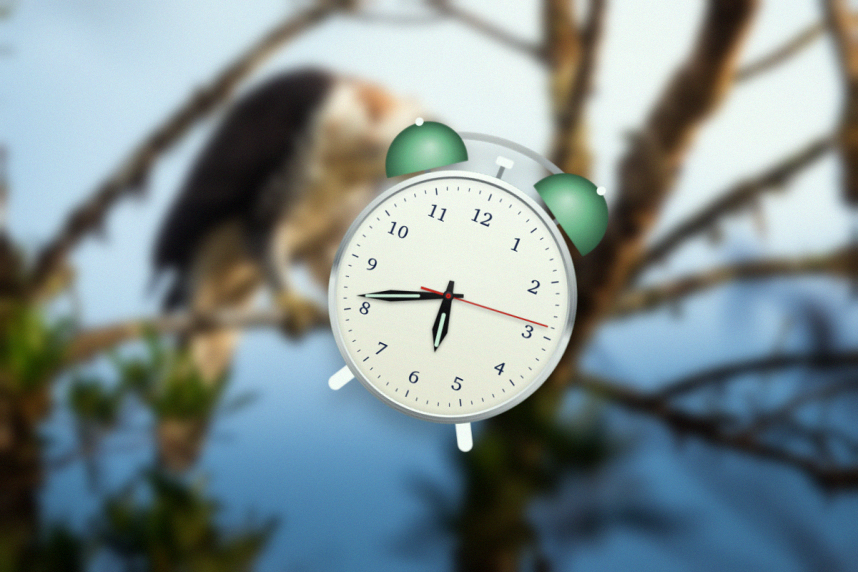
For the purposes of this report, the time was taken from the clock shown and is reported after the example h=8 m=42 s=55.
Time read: h=5 m=41 s=14
